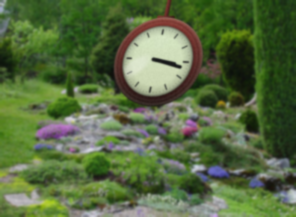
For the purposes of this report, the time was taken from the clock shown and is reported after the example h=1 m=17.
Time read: h=3 m=17
